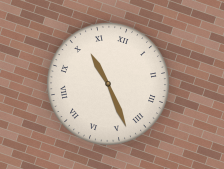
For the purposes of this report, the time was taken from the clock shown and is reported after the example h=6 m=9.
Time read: h=10 m=23
